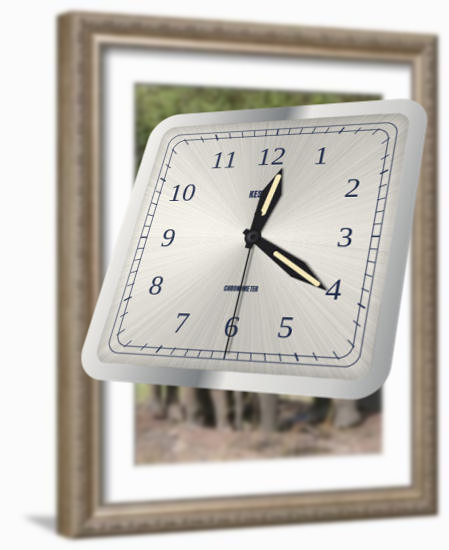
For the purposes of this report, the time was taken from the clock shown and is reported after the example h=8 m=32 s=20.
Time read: h=12 m=20 s=30
